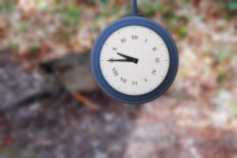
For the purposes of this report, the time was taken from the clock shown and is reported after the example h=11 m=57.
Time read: h=9 m=45
